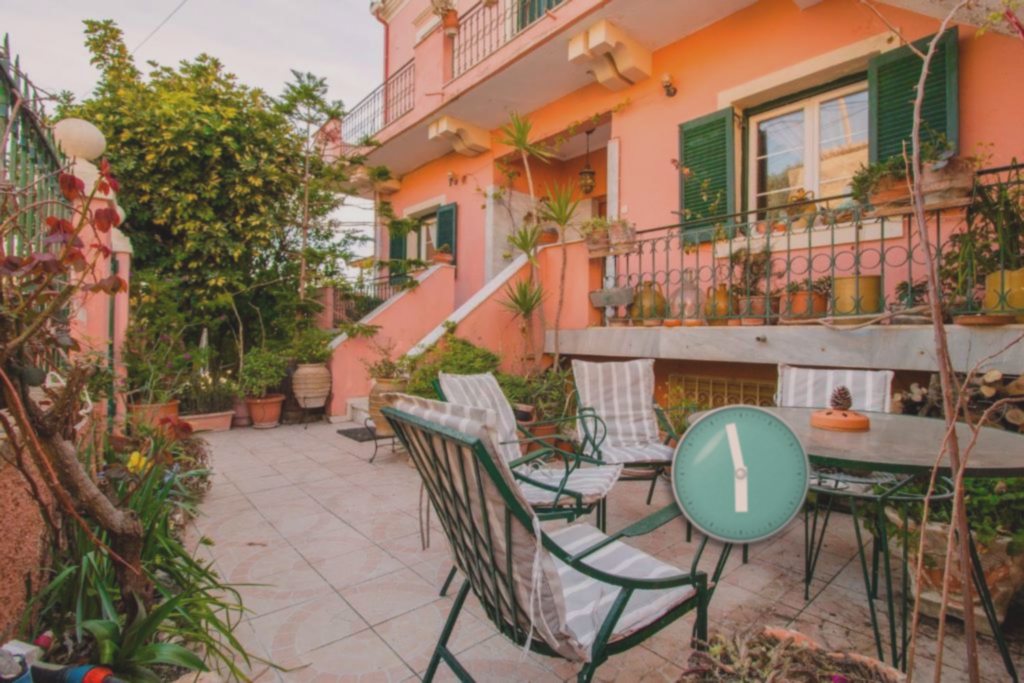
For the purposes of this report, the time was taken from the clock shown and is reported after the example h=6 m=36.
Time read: h=5 m=58
